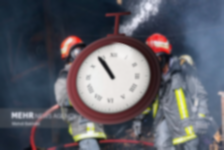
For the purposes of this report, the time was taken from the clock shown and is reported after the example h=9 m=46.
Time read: h=10 m=54
